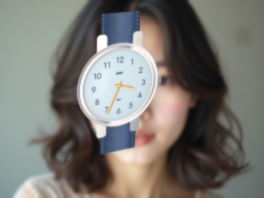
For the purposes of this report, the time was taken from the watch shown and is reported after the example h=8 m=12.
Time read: h=3 m=34
